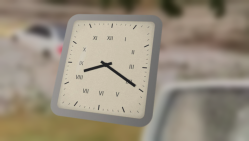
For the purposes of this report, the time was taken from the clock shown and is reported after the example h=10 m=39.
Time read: h=8 m=20
